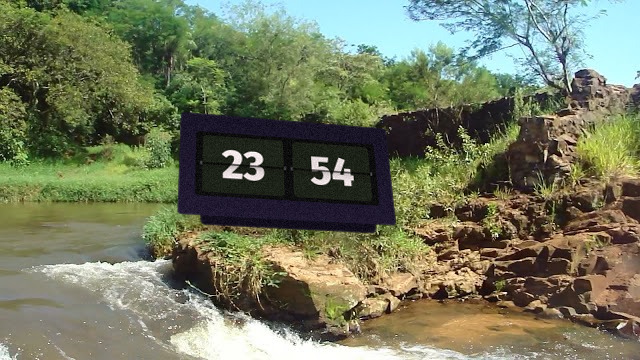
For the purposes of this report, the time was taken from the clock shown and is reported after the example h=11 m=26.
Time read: h=23 m=54
